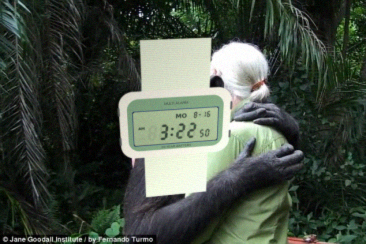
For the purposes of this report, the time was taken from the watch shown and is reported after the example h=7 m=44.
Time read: h=3 m=22
